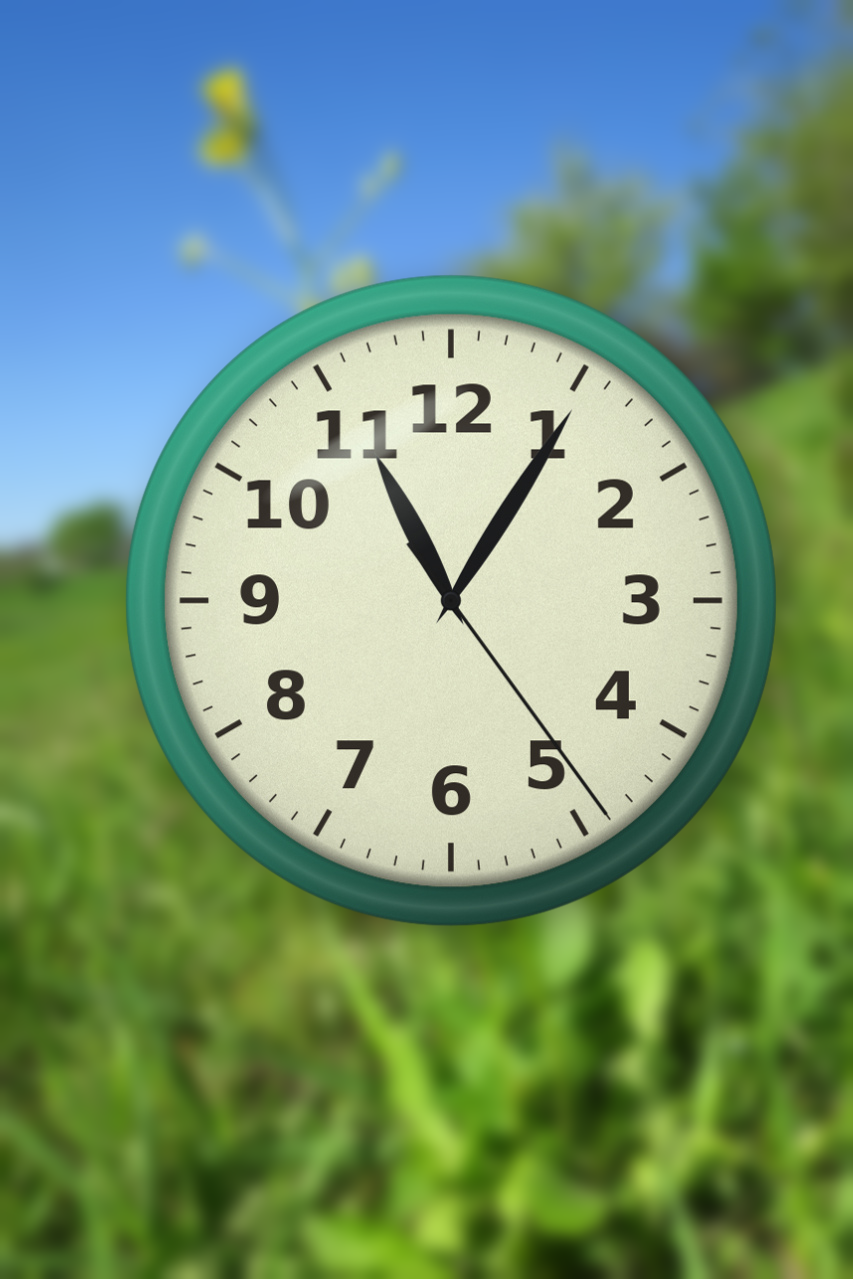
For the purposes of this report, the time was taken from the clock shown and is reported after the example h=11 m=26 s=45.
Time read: h=11 m=5 s=24
